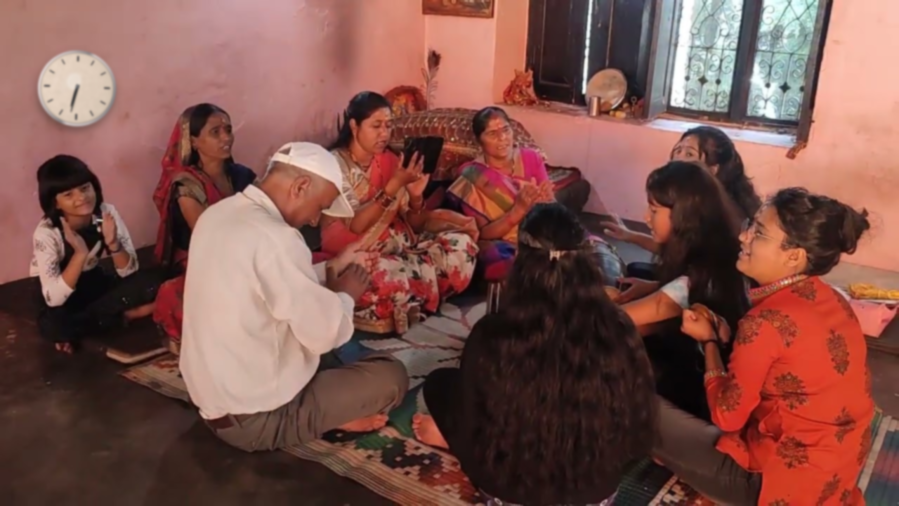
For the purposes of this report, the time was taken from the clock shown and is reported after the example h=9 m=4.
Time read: h=6 m=32
